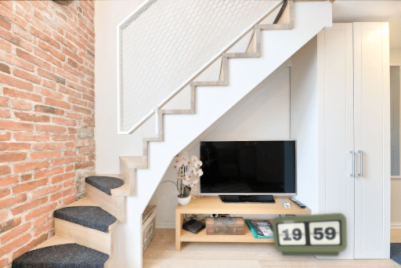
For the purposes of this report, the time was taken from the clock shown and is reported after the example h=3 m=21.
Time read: h=19 m=59
